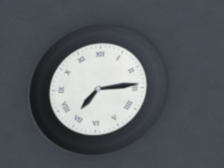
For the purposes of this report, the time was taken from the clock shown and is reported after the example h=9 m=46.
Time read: h=7 m=14
